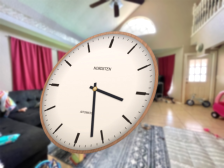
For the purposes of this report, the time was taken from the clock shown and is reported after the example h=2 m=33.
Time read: h=3 m=27
